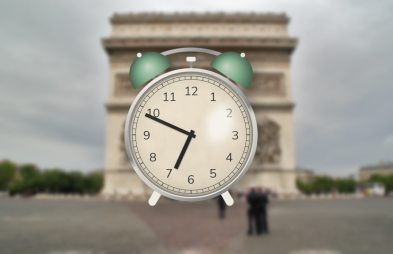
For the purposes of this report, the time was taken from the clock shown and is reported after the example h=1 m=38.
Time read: h=6 m=49
